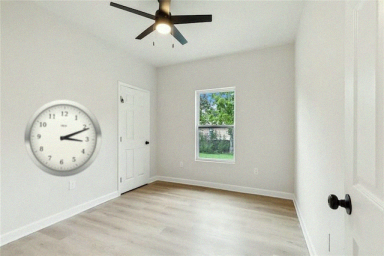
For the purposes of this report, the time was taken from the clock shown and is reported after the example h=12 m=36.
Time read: h=3 m=11
